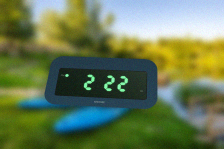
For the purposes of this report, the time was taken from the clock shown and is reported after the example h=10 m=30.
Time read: h=2 m=22
